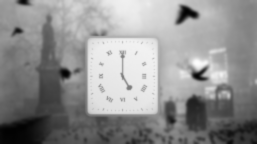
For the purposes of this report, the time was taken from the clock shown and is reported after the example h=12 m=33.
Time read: h=5 m=0
